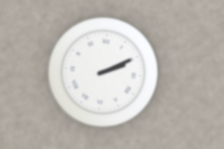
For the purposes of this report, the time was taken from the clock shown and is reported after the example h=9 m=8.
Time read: h=2 m=10
